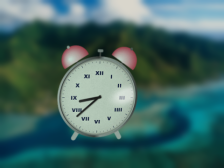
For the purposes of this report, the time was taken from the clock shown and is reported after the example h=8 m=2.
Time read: h=8 m=38
